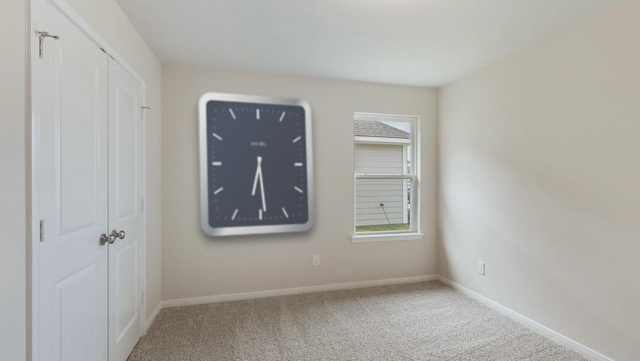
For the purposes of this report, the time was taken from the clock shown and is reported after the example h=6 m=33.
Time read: h=6 m=29
